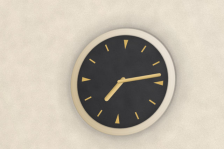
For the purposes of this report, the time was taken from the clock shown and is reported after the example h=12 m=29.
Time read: h=7 m=13
